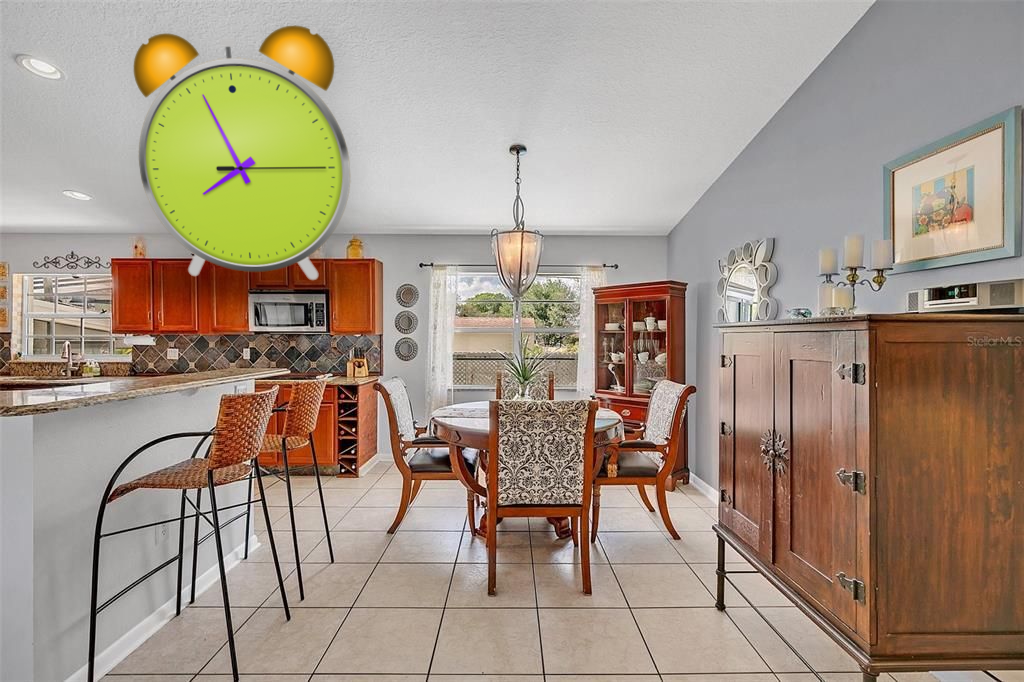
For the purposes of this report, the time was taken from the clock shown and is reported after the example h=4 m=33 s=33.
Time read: h=7 m=56 s=15
